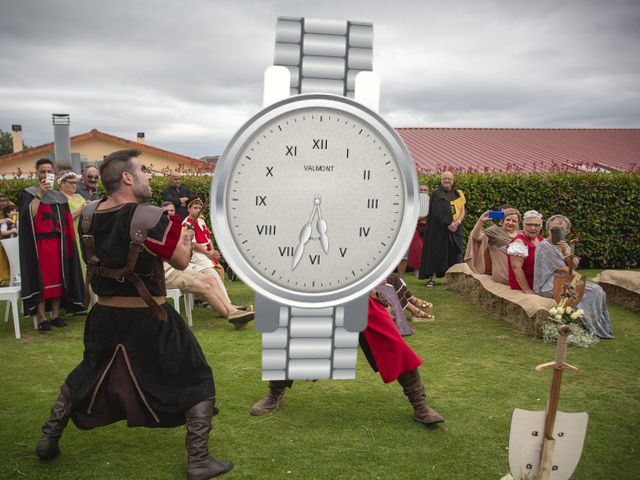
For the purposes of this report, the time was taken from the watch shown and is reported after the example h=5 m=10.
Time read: h=5 m=33
